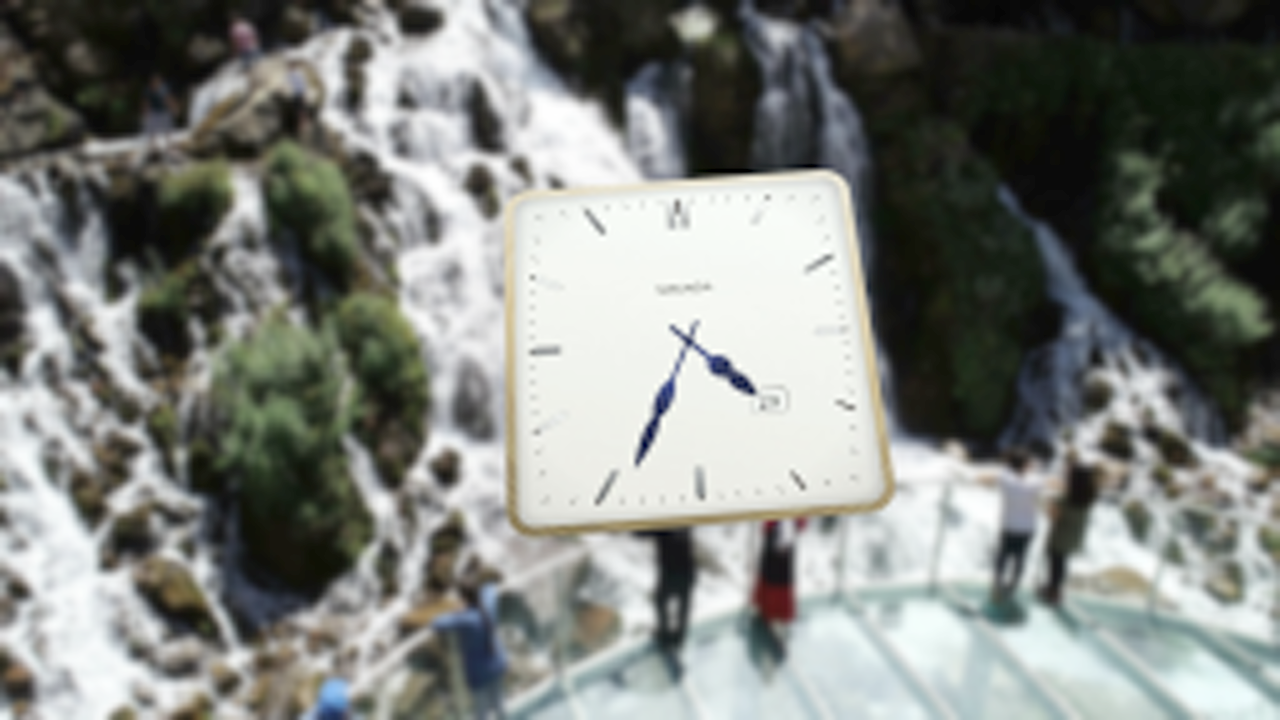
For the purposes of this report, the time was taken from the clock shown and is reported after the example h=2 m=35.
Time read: h=4 m=34
